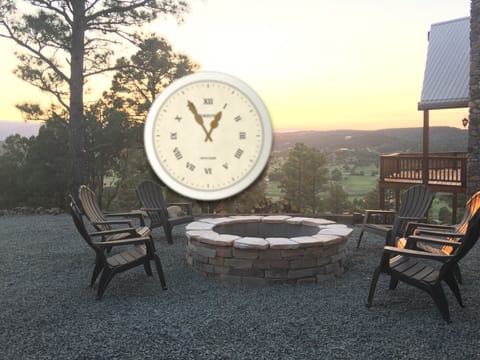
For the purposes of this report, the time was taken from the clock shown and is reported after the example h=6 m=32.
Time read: h=12 m=55
